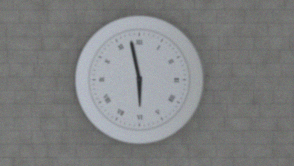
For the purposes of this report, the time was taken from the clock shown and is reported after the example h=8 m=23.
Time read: h=5 m=58
